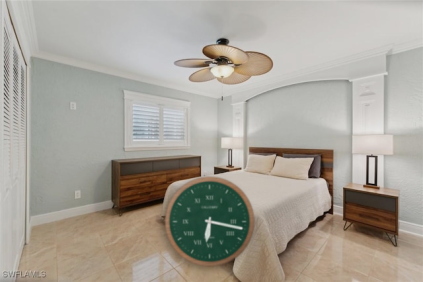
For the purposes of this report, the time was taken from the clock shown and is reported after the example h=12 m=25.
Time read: h=6 m=17
